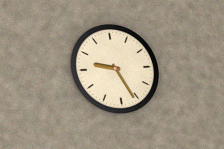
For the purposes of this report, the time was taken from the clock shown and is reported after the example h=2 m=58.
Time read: h=9 m=26
